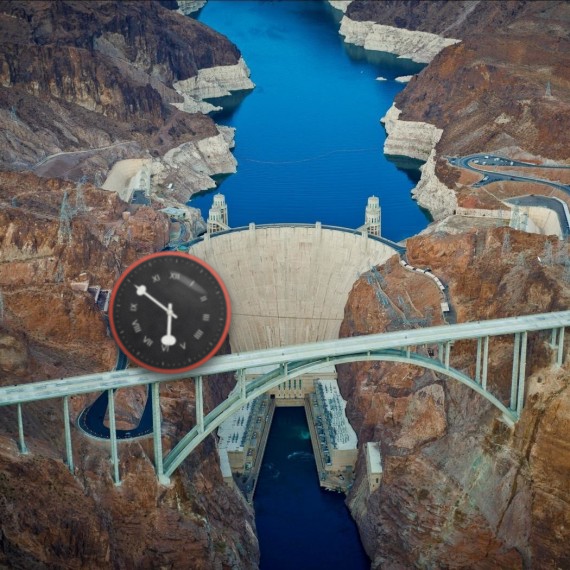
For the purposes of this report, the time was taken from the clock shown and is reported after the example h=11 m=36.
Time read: h=5 m=50
